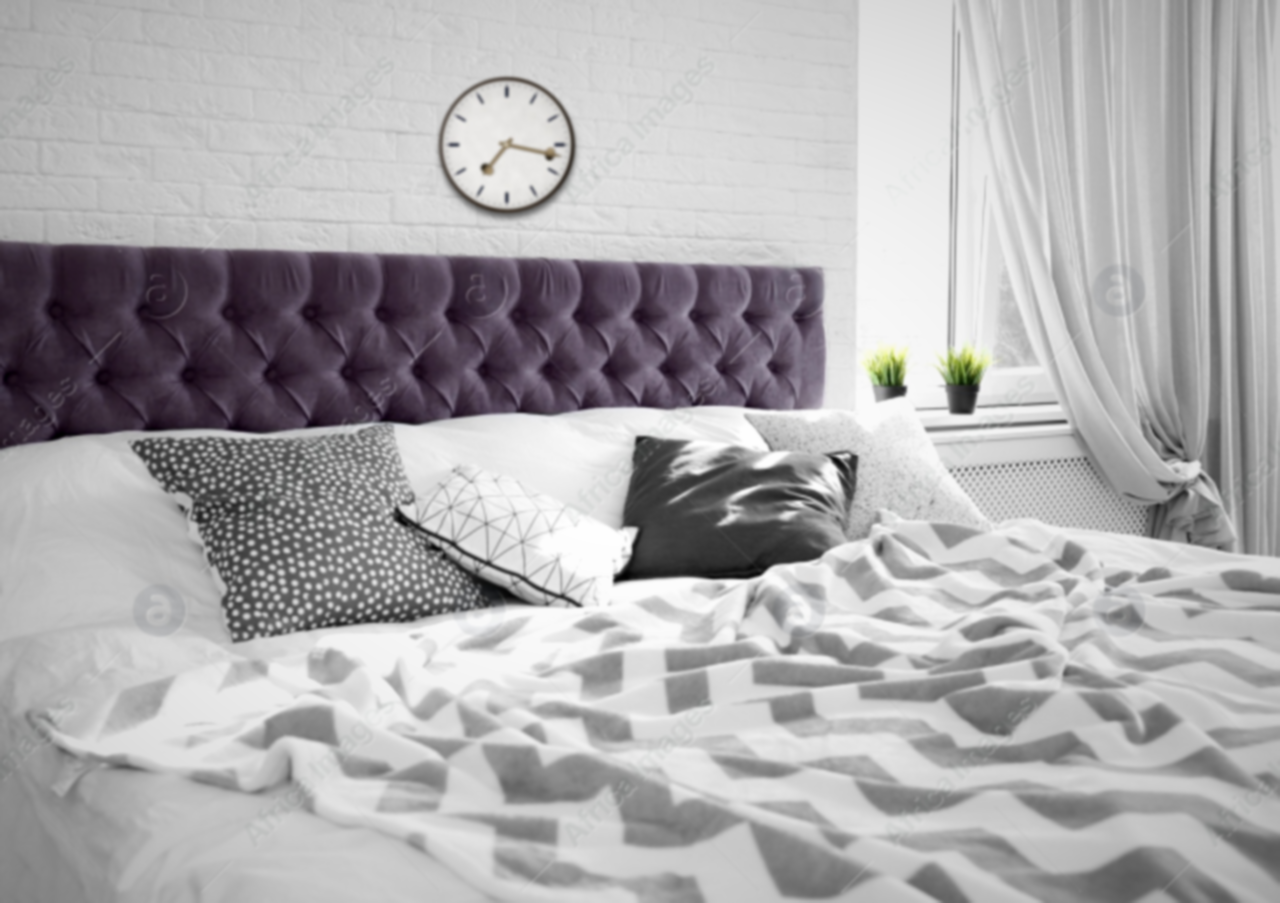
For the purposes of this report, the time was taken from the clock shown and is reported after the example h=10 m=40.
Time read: h=7 m=17
